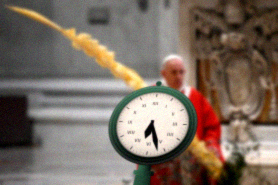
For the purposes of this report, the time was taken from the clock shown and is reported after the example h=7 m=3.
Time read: h=6 m=27
